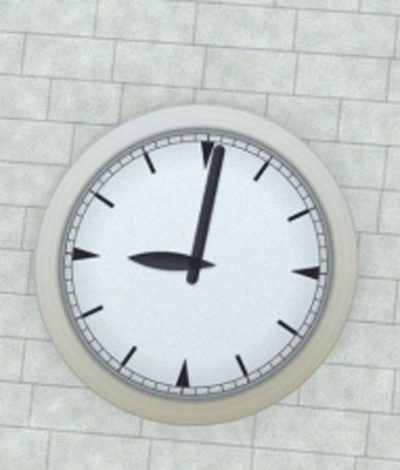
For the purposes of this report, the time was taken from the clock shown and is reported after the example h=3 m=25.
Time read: h=9 m=1
